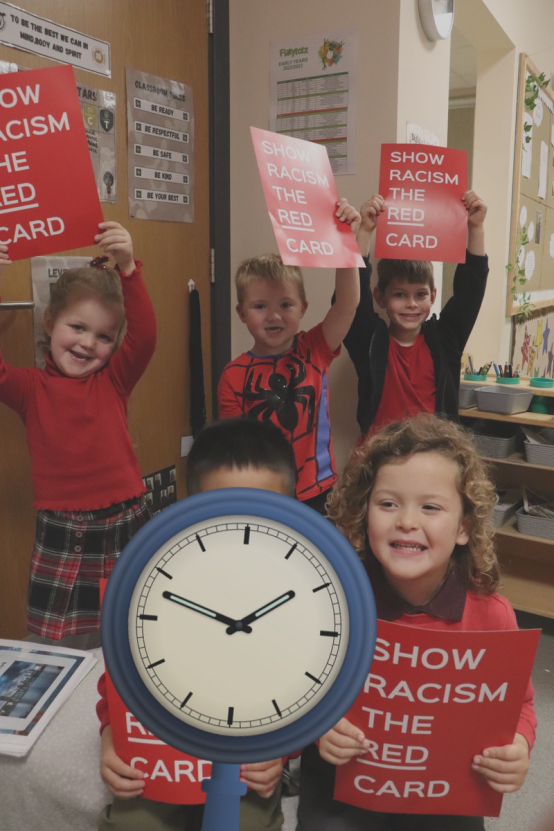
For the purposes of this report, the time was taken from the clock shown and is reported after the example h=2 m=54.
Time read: h=1 m=48
